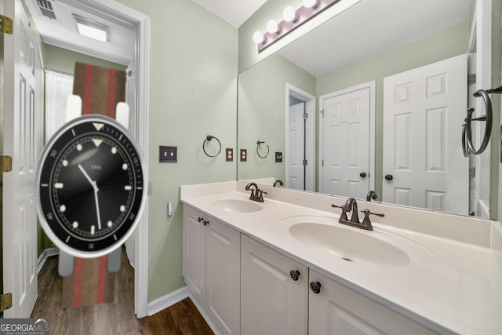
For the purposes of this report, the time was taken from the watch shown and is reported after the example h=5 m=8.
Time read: h=10 m=28
